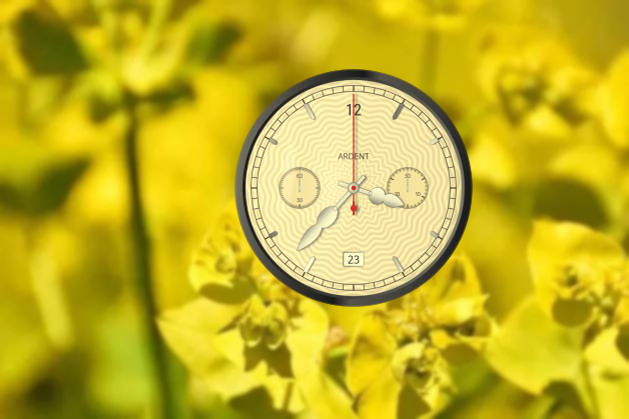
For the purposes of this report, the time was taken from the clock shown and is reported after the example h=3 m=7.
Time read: h=3 m=37
